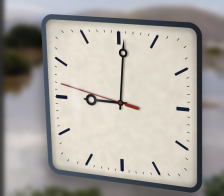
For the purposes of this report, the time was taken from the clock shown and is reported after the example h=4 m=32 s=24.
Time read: h=9 m=0 s=47
